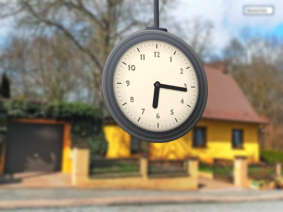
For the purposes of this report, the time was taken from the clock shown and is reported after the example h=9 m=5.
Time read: h=6 m=16
